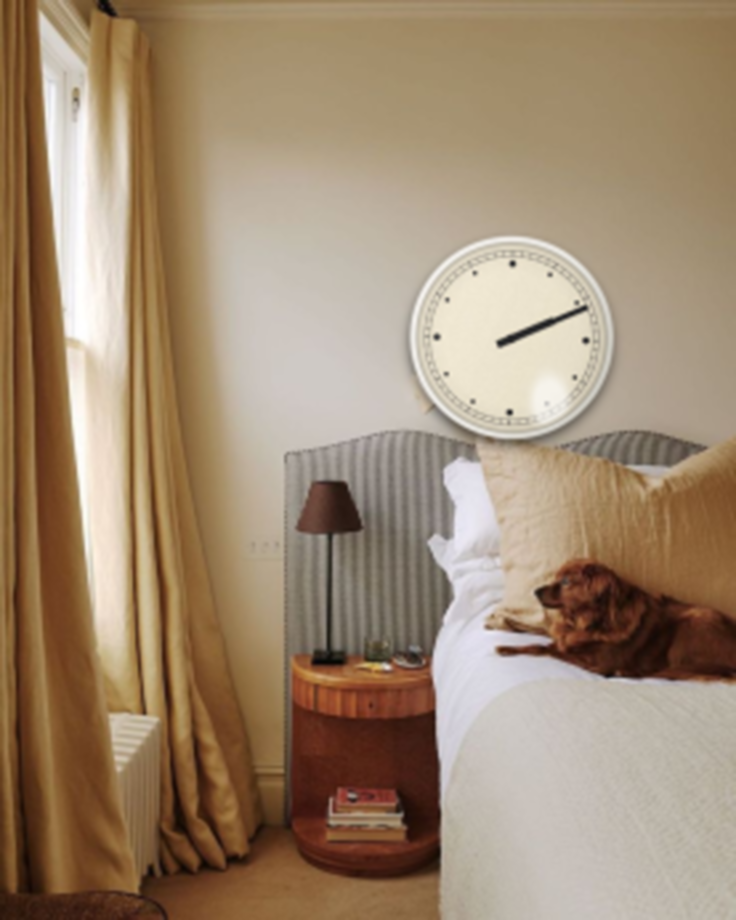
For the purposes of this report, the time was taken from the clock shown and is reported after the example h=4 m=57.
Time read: h=2 m=11
